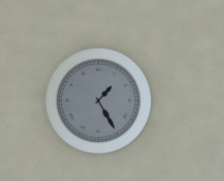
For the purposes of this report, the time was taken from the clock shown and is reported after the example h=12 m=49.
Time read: h=1 m=25
